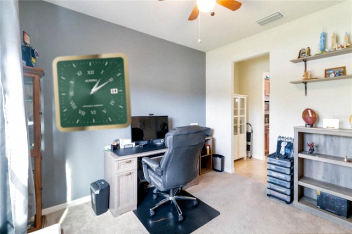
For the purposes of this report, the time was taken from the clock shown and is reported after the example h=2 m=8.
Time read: h=1 m=10
